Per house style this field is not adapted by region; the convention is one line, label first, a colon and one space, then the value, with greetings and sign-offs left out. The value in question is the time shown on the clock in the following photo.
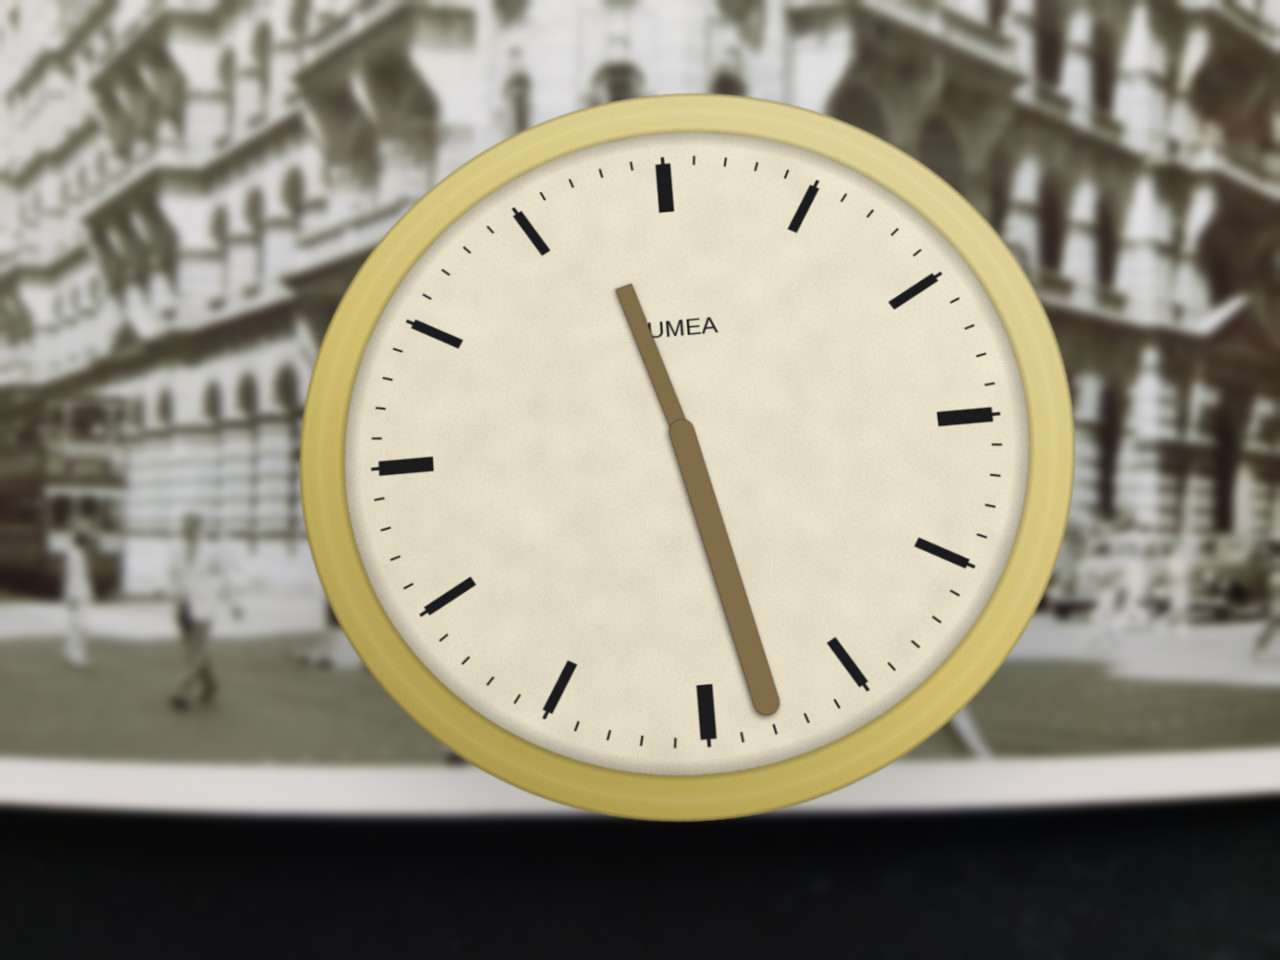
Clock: 11:28
